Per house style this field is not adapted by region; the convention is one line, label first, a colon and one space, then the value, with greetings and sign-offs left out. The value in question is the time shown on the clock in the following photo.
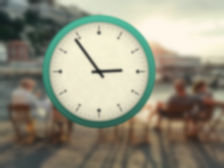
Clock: 2:54
